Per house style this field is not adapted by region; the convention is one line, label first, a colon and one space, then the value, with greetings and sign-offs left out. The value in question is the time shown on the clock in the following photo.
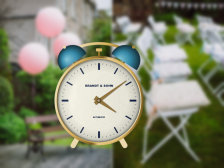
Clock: 4:09
